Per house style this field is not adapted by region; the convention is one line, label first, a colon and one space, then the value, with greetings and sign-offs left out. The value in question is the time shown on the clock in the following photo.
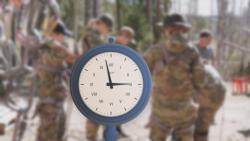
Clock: 2:58
